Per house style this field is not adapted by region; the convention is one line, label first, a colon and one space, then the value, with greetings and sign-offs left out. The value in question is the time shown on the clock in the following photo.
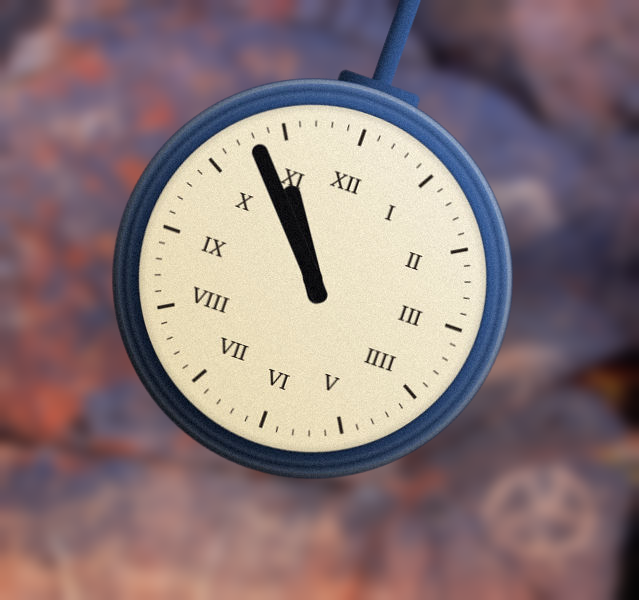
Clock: 10:53
